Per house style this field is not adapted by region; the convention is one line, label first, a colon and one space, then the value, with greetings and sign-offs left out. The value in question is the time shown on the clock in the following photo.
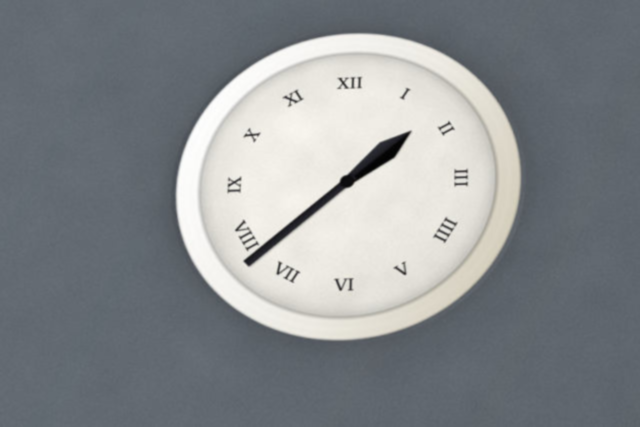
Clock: 1:38
